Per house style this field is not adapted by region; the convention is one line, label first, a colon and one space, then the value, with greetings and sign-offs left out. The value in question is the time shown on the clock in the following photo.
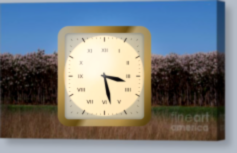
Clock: 3:28
